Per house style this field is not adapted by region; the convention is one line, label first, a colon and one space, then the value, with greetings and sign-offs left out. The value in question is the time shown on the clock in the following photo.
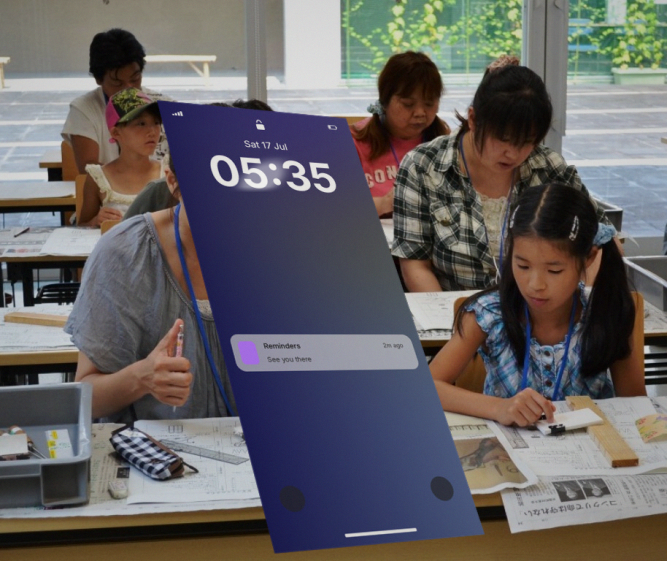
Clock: 5:35
